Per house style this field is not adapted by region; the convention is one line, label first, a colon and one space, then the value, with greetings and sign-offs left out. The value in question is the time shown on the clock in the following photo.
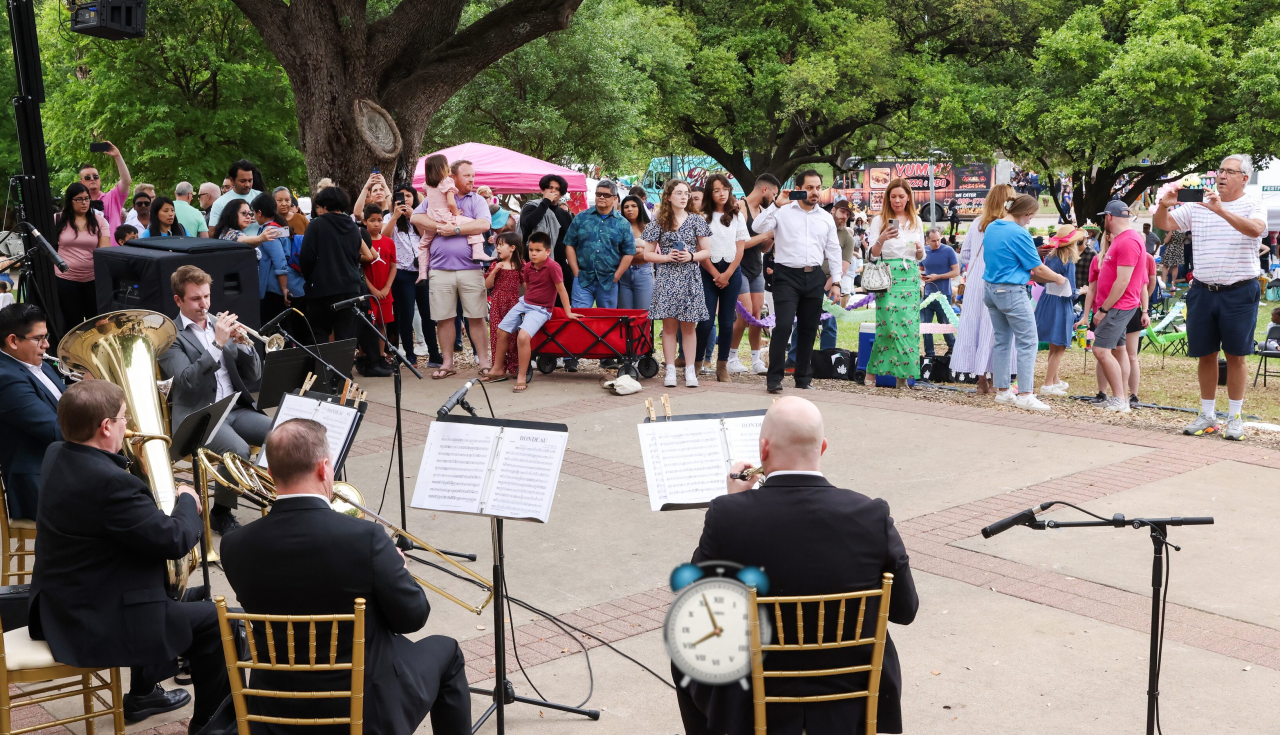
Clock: 7:56
